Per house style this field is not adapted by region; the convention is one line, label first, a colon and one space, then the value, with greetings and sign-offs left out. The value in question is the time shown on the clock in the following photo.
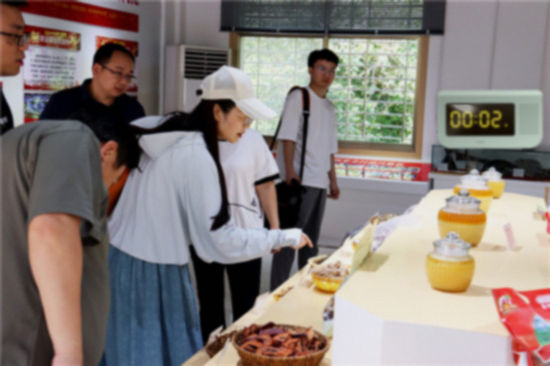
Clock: 0:02
